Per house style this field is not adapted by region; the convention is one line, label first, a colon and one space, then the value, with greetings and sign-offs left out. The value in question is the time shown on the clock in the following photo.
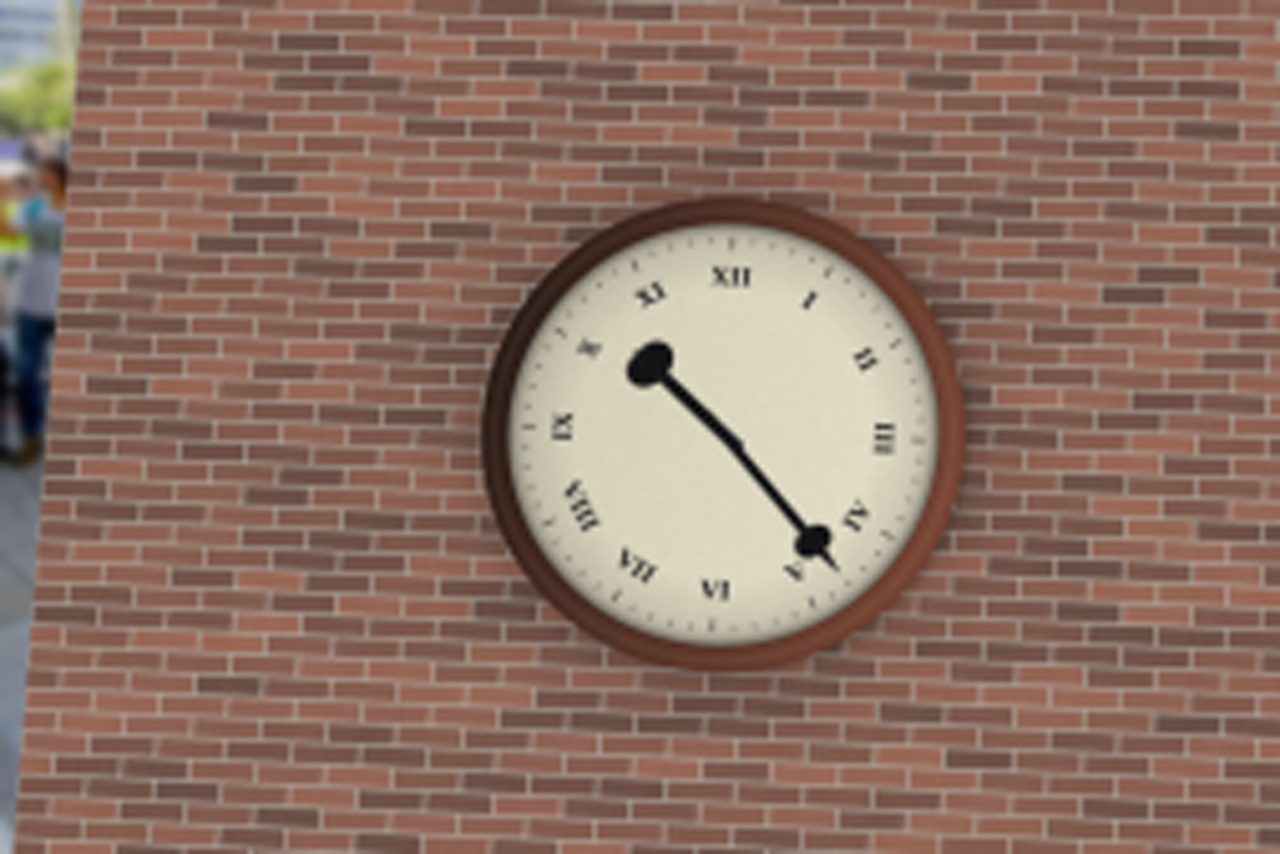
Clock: 10:23
